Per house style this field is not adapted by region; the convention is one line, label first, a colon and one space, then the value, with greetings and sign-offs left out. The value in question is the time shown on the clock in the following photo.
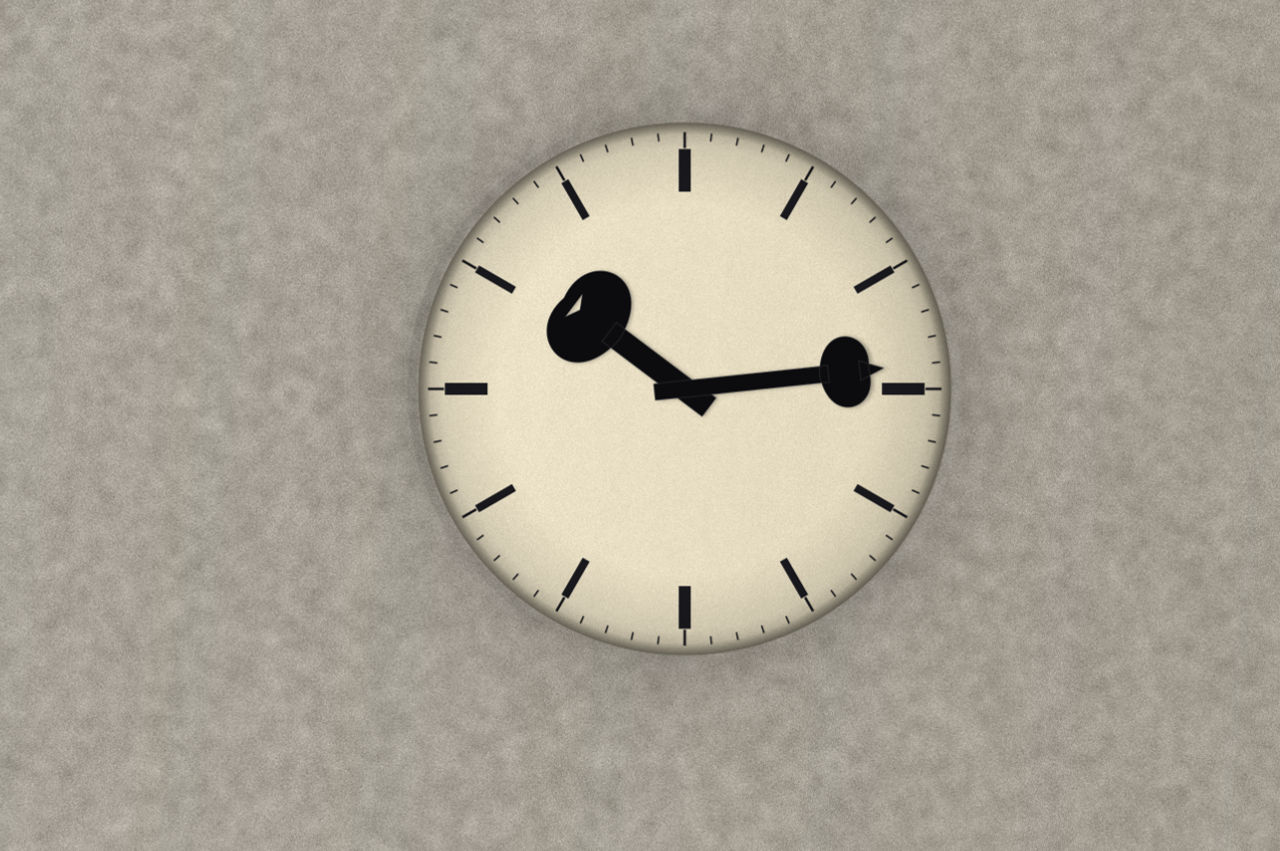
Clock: 10:14
